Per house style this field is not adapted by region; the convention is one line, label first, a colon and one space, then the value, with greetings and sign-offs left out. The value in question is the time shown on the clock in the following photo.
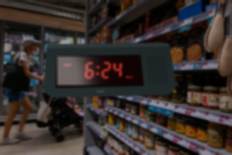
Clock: 6:24
